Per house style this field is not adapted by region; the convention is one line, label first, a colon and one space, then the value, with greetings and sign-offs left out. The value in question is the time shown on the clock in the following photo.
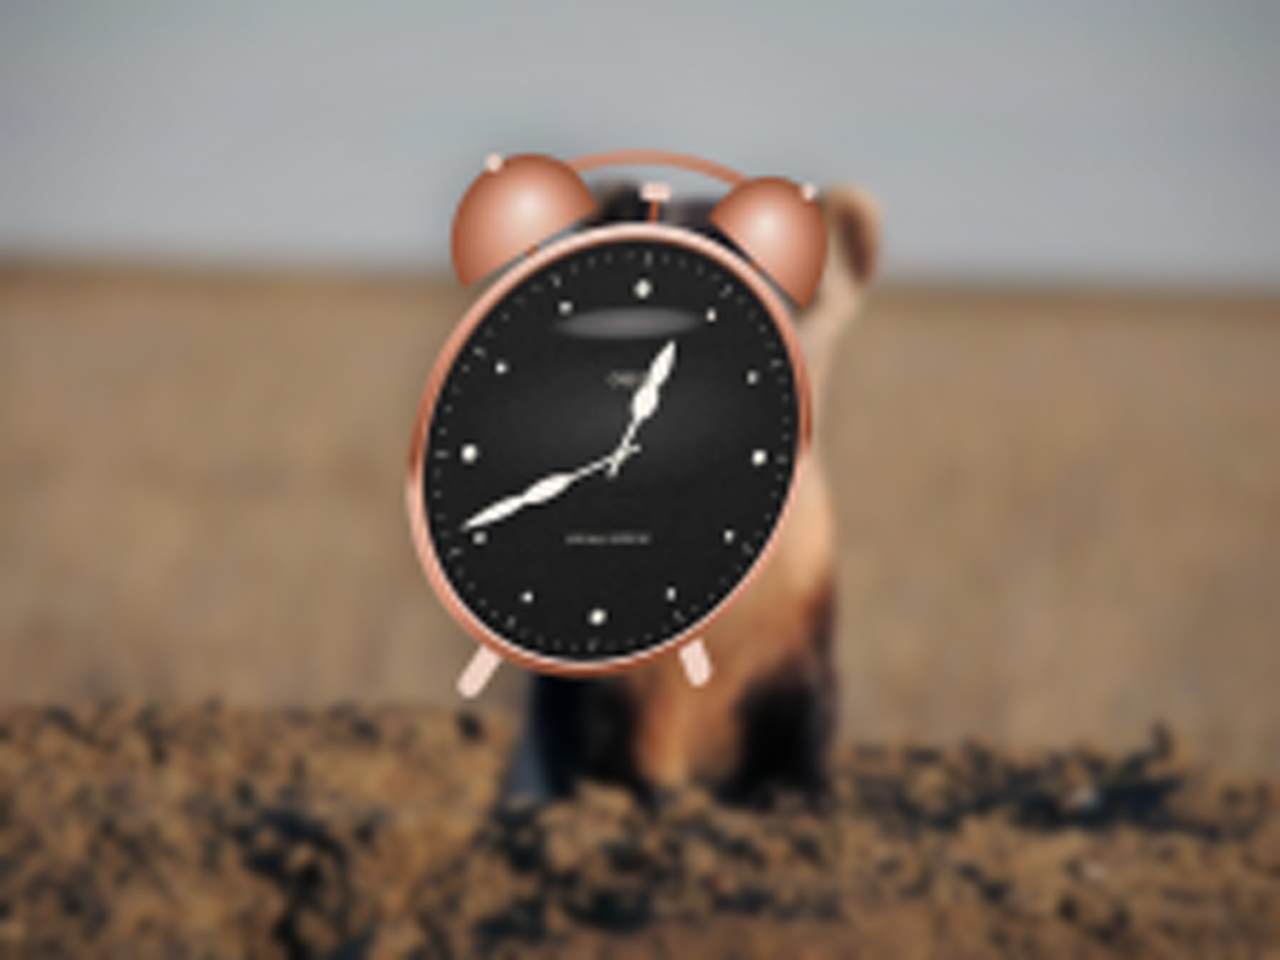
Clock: 12:41
